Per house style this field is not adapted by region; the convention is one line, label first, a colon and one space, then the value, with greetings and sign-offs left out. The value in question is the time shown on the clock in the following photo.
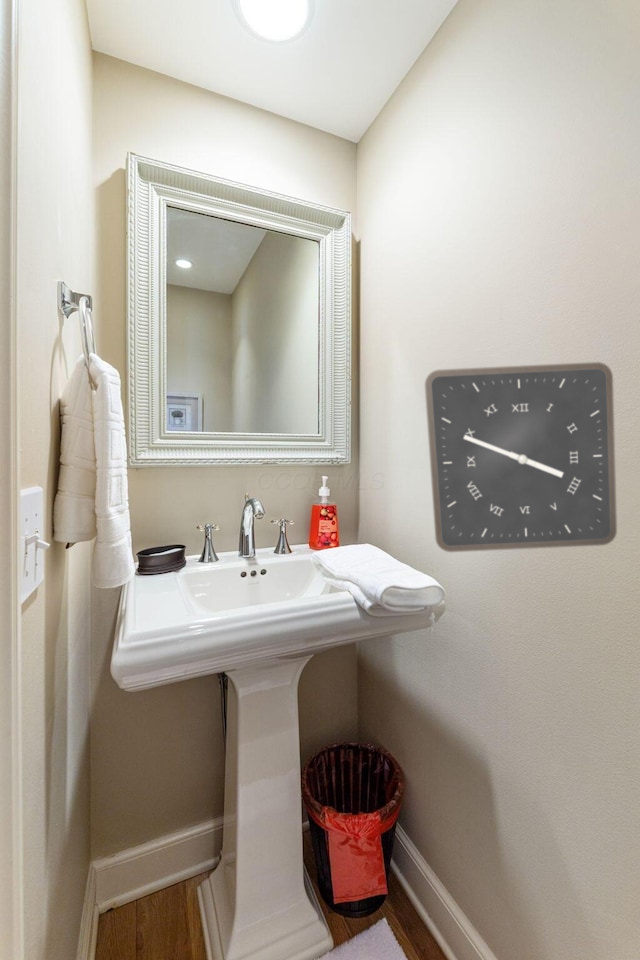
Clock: 3:49
